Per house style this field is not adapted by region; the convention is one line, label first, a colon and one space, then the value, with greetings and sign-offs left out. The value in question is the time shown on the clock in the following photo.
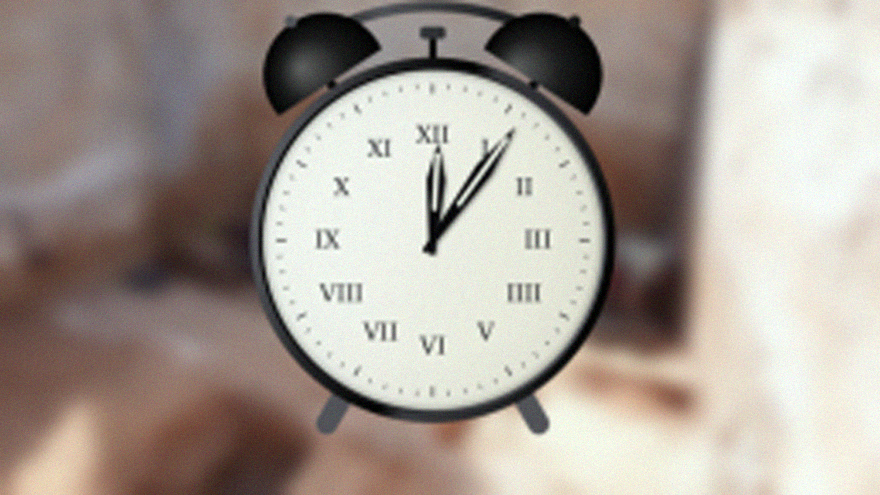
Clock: 12:06
